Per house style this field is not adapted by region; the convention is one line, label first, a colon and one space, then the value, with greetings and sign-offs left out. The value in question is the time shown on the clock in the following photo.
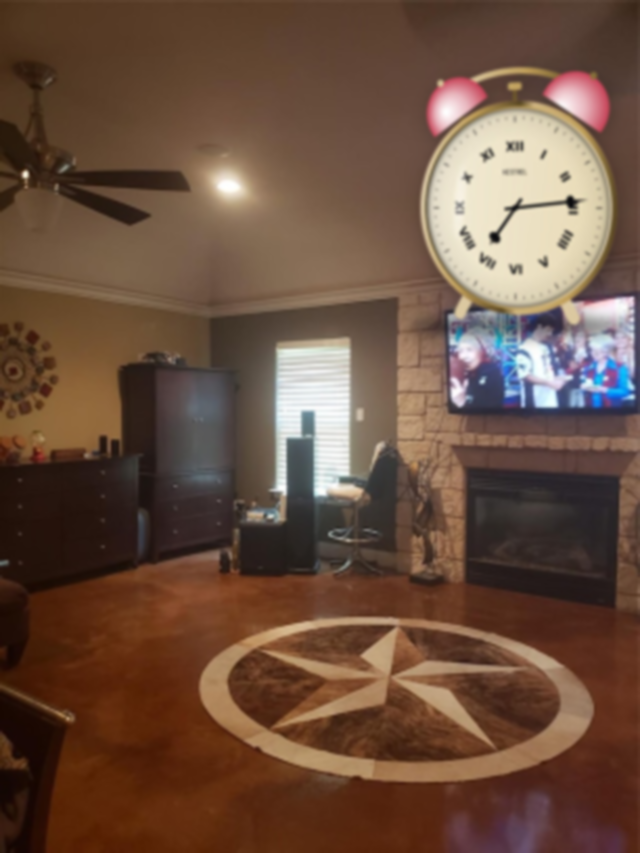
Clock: 7:14
